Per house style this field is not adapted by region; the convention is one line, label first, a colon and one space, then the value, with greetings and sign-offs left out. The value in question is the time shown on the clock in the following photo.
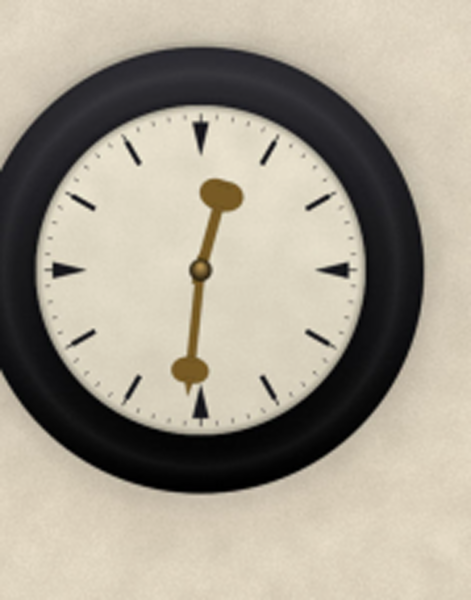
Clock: 12:31
